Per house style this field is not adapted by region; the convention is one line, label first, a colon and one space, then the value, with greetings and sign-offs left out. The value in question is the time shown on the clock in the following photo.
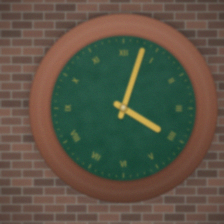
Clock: 4:03
